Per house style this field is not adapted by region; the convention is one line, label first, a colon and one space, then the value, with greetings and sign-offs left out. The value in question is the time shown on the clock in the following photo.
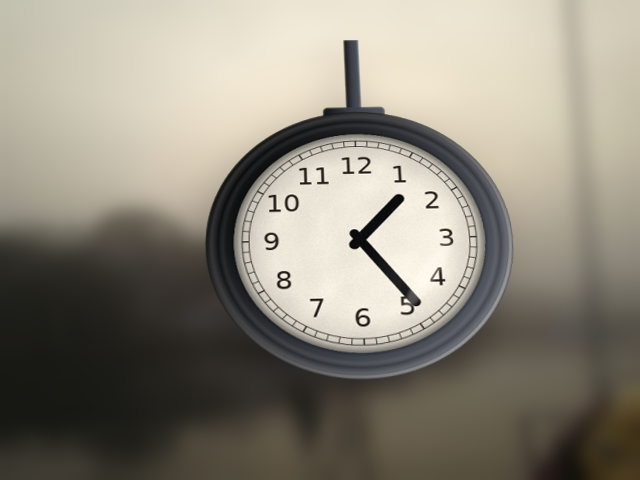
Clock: 1:24
